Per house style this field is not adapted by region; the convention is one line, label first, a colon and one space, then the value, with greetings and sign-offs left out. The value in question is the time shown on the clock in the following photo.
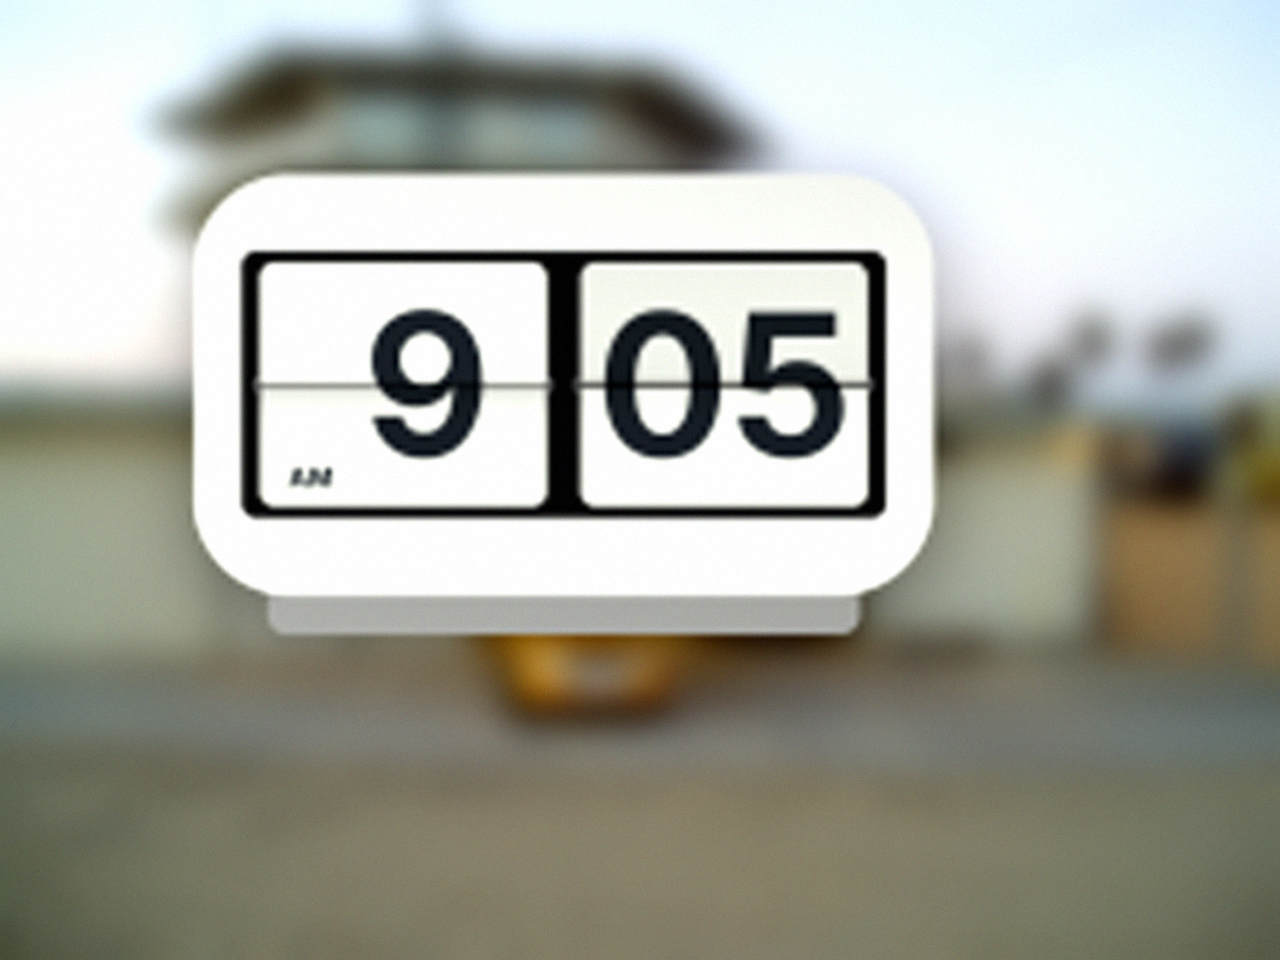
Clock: 9:05
